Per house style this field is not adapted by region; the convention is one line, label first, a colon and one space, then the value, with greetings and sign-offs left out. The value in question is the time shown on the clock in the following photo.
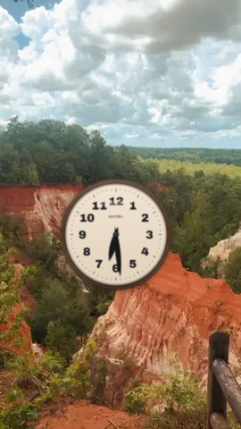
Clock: 6:29
